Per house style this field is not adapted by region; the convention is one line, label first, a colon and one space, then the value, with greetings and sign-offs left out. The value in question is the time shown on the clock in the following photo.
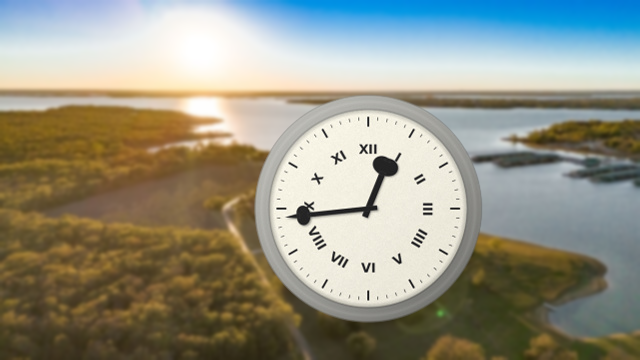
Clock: 12:44
